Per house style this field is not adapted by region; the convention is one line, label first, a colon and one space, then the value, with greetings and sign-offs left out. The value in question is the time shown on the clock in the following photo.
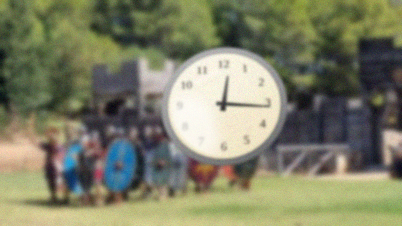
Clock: 12:16
